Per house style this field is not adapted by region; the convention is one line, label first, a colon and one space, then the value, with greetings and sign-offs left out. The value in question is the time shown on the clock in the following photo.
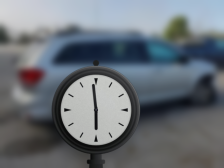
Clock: 5:59
